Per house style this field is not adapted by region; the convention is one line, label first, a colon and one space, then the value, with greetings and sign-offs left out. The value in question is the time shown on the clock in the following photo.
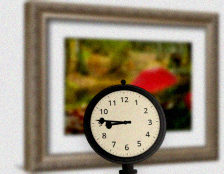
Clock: 8:46
